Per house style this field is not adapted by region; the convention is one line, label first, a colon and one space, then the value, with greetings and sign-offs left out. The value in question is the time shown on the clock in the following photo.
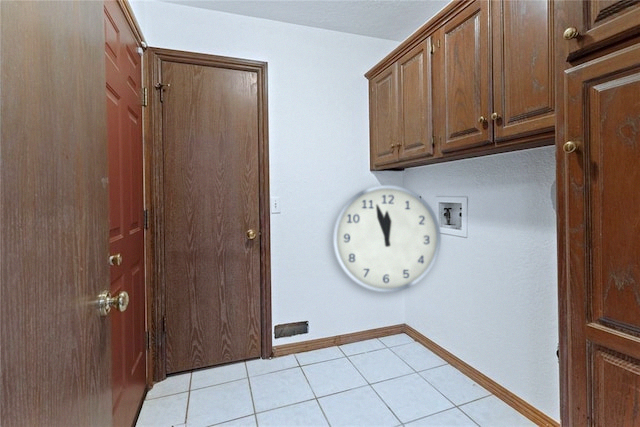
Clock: 11:57
